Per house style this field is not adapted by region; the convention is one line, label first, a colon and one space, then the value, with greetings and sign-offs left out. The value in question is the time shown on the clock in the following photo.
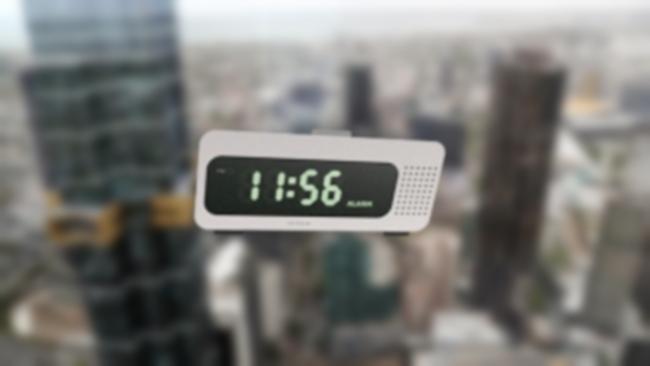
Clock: 11:56
